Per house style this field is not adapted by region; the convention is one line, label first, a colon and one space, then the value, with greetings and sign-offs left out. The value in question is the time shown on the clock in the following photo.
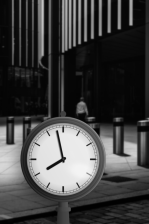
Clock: 7:58
